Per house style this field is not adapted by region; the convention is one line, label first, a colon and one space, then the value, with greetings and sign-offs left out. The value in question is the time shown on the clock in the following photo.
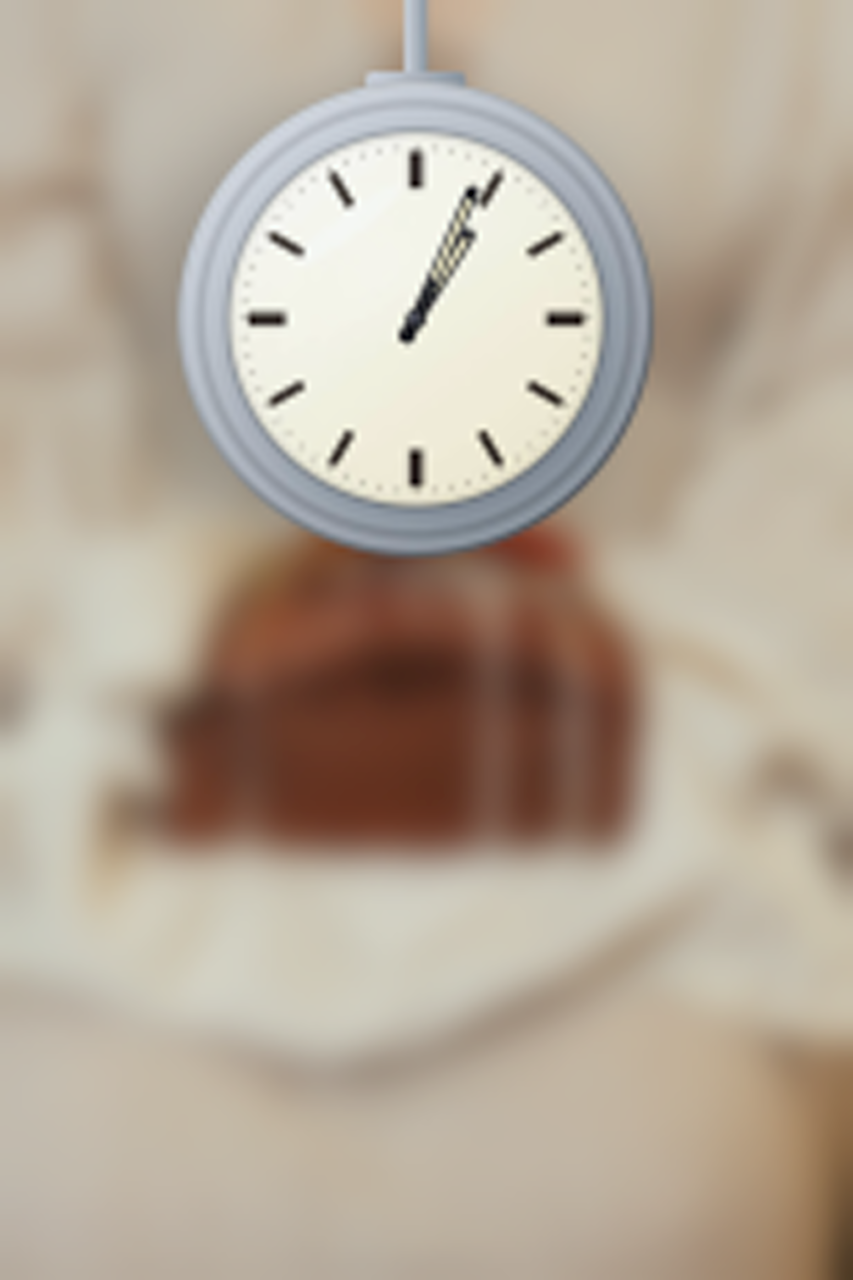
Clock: 1:04
